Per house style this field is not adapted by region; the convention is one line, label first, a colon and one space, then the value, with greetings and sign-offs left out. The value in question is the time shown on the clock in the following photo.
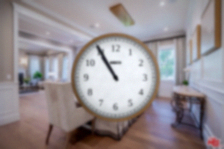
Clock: 10:55
